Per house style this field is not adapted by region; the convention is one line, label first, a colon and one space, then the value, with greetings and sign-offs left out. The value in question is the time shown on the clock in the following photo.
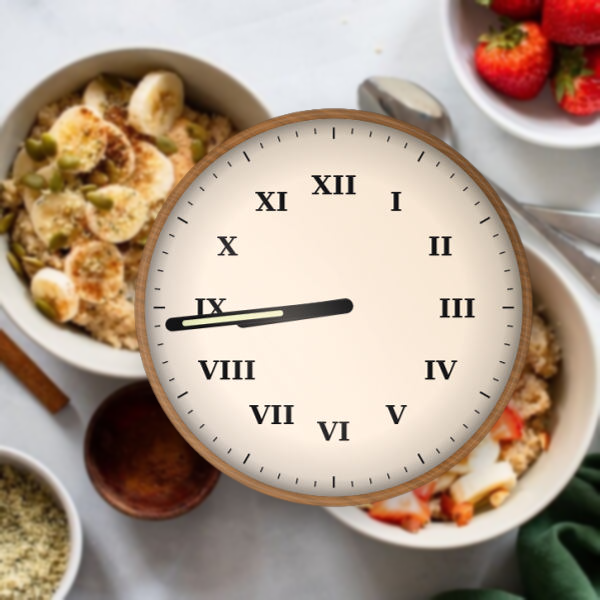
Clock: 8:44
